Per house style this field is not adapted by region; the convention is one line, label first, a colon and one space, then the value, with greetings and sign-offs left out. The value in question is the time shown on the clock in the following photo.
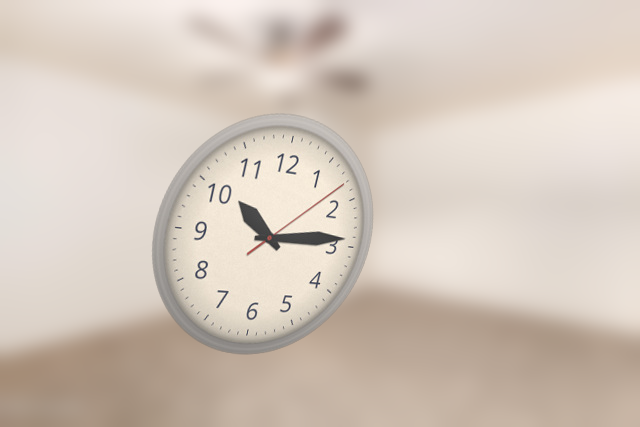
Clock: 10:14:08
